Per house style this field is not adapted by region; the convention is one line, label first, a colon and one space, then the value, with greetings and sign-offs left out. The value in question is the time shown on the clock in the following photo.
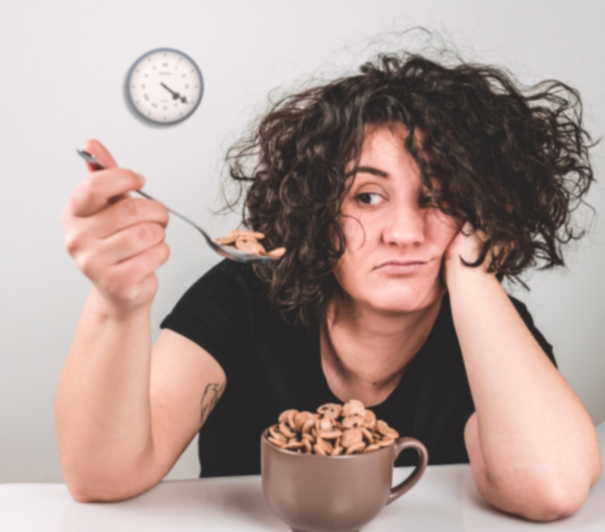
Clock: 4:21
